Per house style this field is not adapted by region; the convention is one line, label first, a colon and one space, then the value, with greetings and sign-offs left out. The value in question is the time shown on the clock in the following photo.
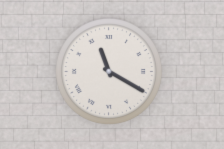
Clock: 11:20
